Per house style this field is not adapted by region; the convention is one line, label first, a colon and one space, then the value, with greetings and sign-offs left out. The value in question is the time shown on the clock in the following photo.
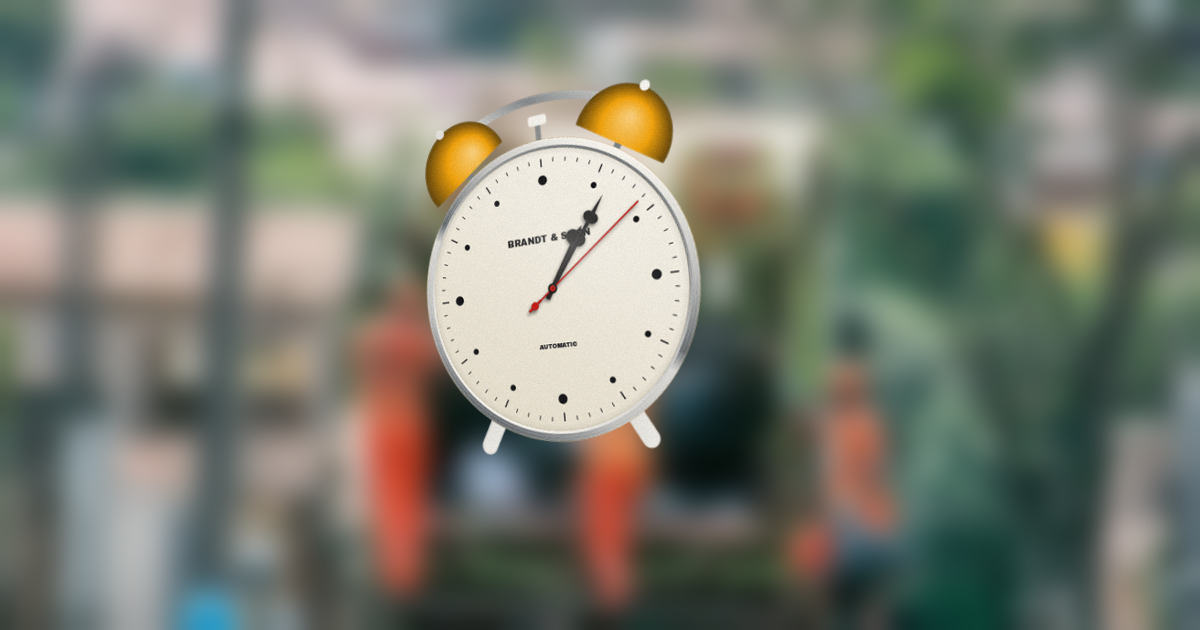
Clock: 1:06:09
